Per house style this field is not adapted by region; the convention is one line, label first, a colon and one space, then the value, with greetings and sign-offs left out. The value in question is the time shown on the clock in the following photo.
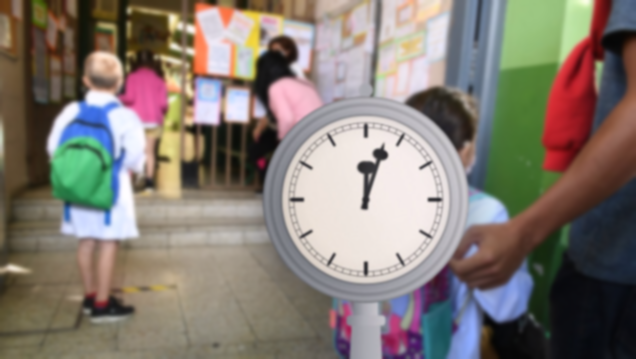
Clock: 12:03
